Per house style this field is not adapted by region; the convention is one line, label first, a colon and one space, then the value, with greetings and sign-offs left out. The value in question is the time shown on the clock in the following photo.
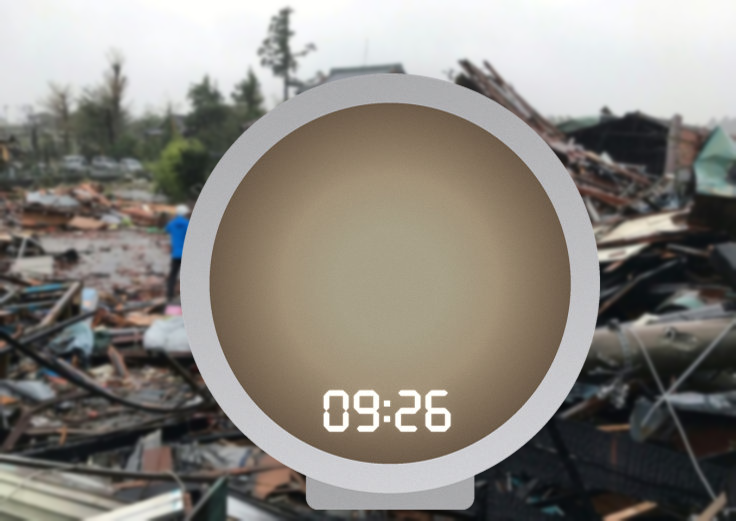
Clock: 9:26
